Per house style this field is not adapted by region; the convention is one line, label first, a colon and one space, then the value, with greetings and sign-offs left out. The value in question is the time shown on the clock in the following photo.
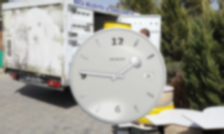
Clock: 1:46
